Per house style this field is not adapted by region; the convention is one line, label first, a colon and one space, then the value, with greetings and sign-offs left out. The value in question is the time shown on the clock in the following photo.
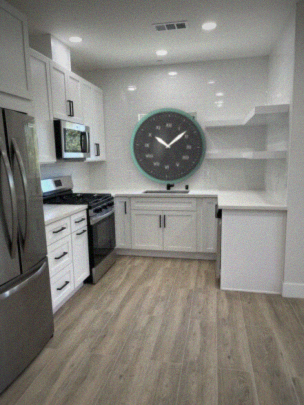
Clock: 10:08
